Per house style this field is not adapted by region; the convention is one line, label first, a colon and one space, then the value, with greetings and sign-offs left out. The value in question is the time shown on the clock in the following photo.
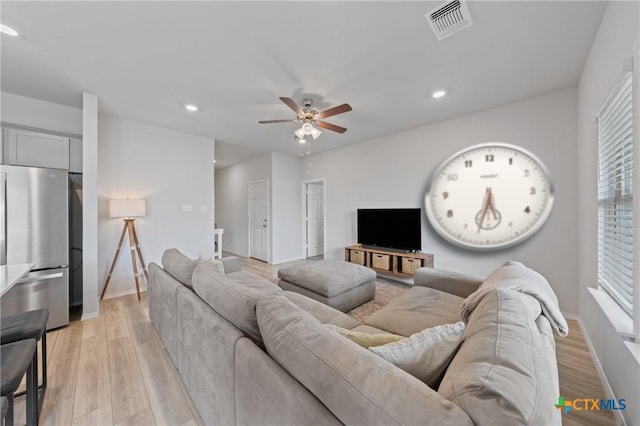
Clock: 5:32
